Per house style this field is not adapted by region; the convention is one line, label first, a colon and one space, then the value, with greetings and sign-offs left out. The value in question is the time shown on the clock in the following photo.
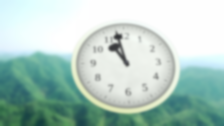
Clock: 10:58
